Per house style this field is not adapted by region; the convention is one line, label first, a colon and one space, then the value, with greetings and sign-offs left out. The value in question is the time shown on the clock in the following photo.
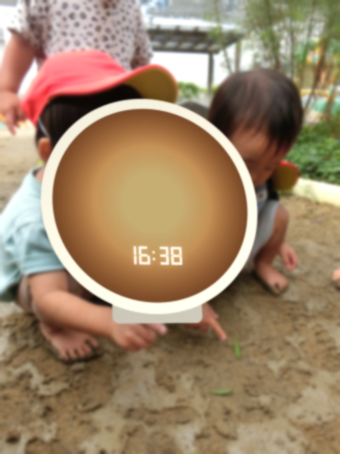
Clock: 16:38
